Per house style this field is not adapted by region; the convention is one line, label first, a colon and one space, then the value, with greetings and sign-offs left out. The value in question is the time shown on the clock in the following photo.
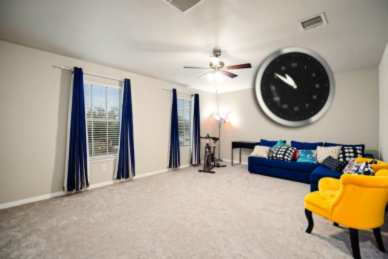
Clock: 10:51
